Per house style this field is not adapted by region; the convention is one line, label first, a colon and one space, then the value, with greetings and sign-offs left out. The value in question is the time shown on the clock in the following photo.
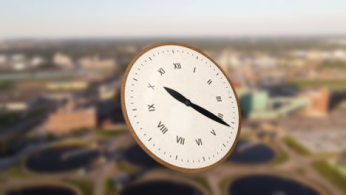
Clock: 10:21
